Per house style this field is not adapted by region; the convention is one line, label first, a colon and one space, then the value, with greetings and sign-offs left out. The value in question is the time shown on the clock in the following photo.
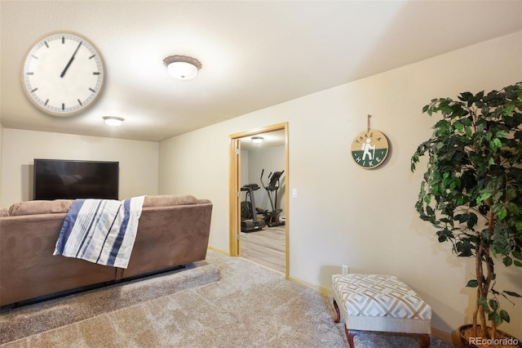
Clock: 1:05
